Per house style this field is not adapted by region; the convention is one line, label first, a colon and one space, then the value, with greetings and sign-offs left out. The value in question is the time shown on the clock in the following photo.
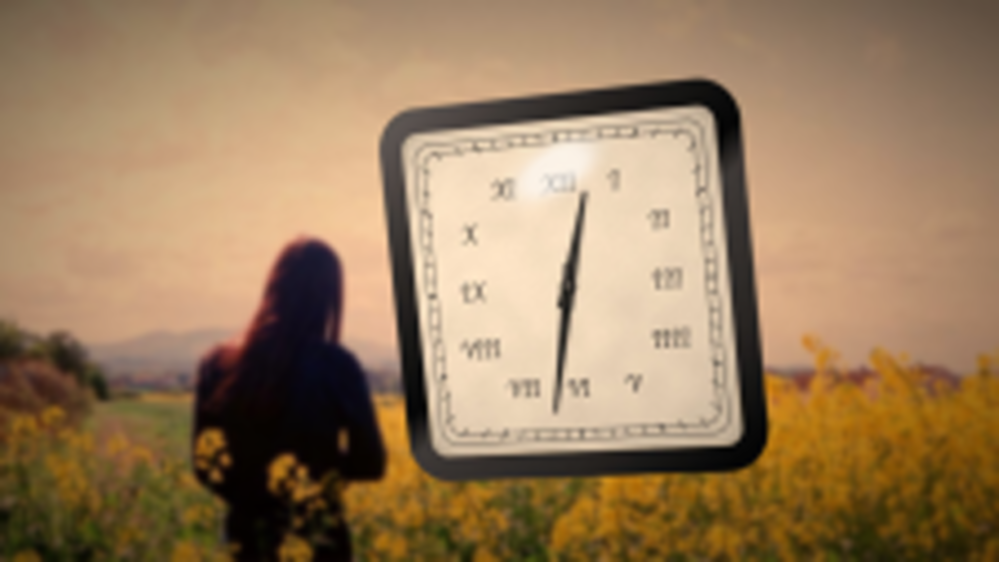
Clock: 12:32
